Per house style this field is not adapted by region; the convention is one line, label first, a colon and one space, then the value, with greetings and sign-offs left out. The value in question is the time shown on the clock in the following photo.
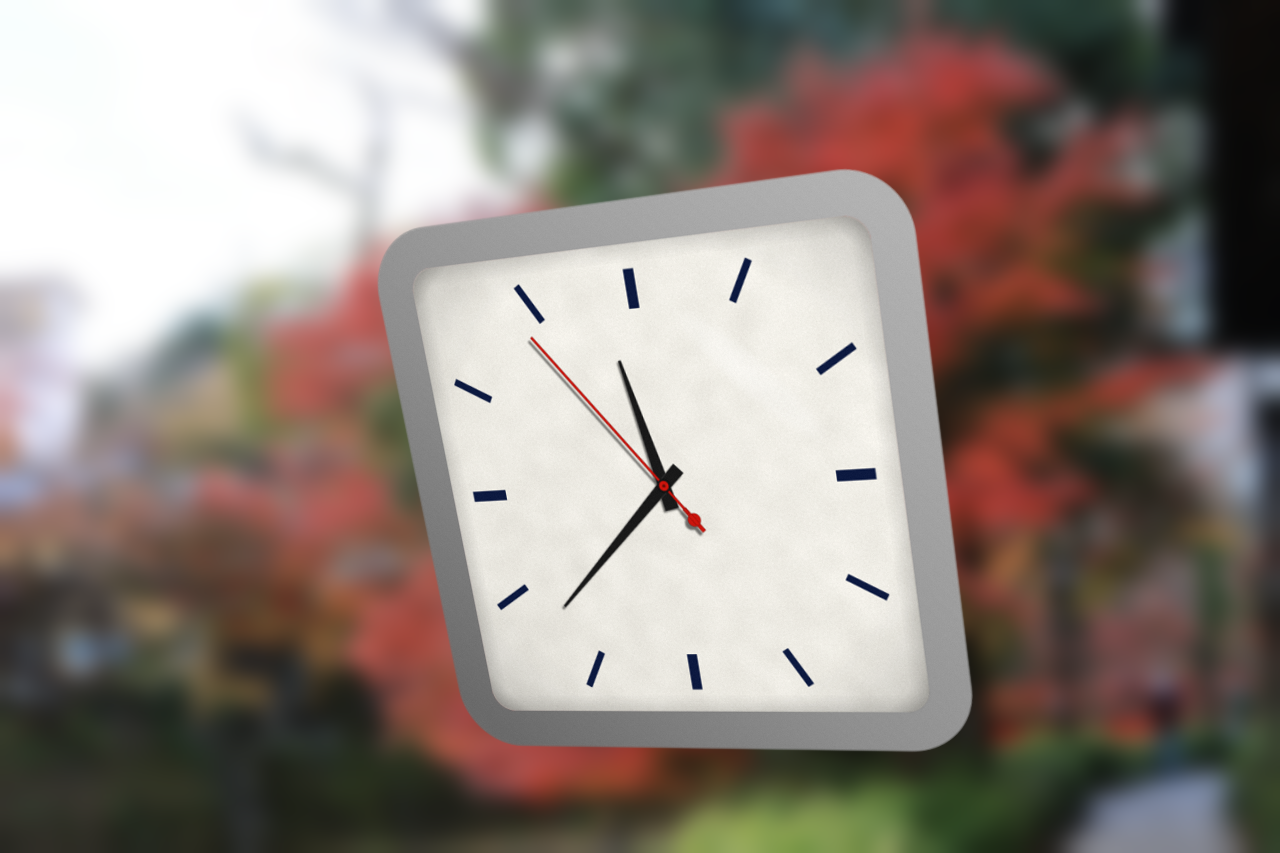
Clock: 11:37:54
